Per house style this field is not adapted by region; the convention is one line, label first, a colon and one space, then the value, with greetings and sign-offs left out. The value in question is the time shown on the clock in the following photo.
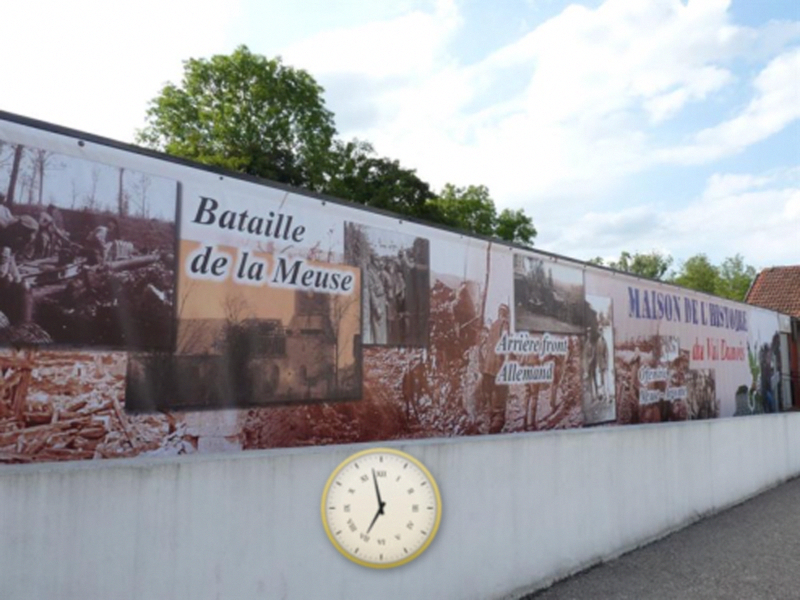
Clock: 6:58
